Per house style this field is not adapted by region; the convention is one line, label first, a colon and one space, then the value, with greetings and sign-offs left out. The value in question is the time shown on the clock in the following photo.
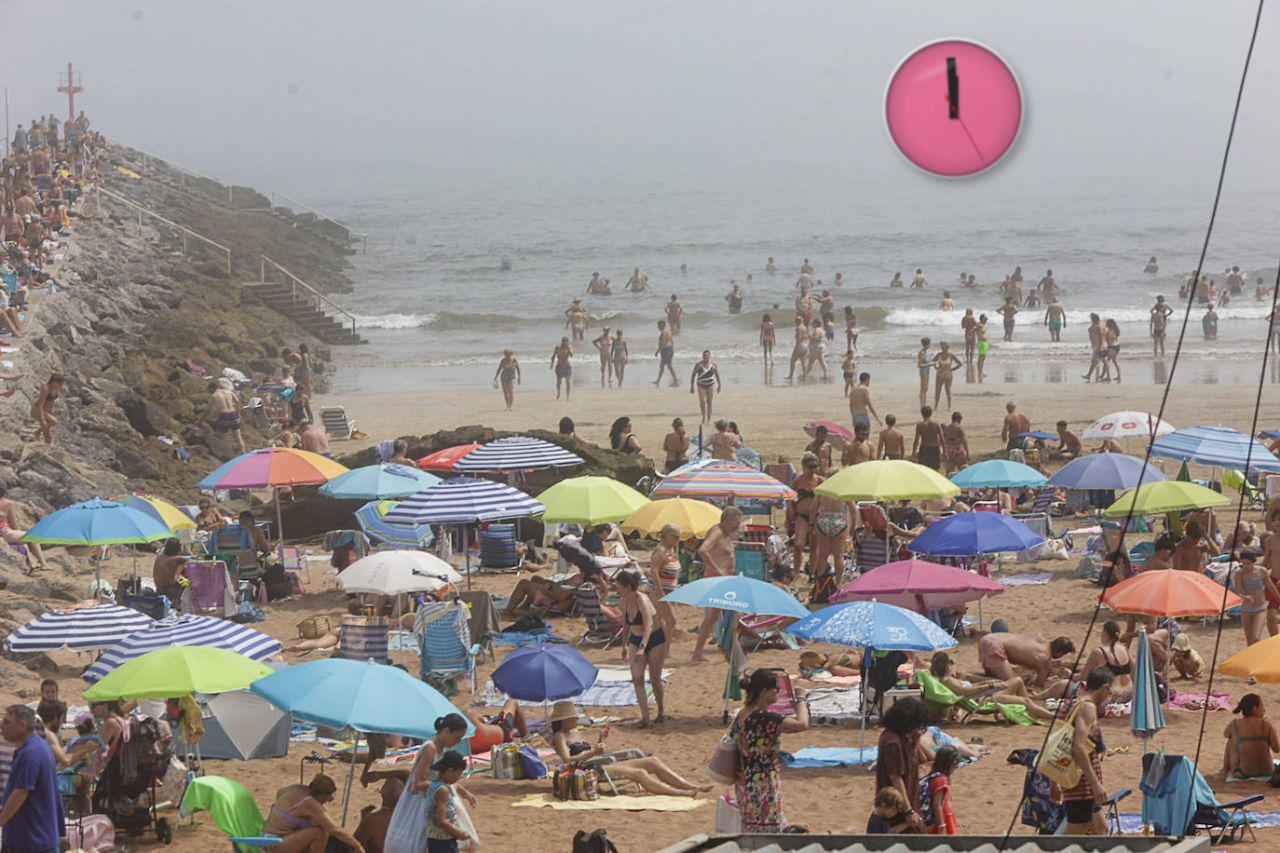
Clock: 11:59:25
